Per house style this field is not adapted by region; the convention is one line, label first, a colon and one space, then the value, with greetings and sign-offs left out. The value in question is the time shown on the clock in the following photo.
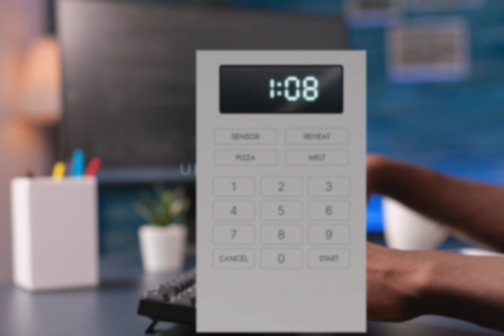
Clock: 1:08
